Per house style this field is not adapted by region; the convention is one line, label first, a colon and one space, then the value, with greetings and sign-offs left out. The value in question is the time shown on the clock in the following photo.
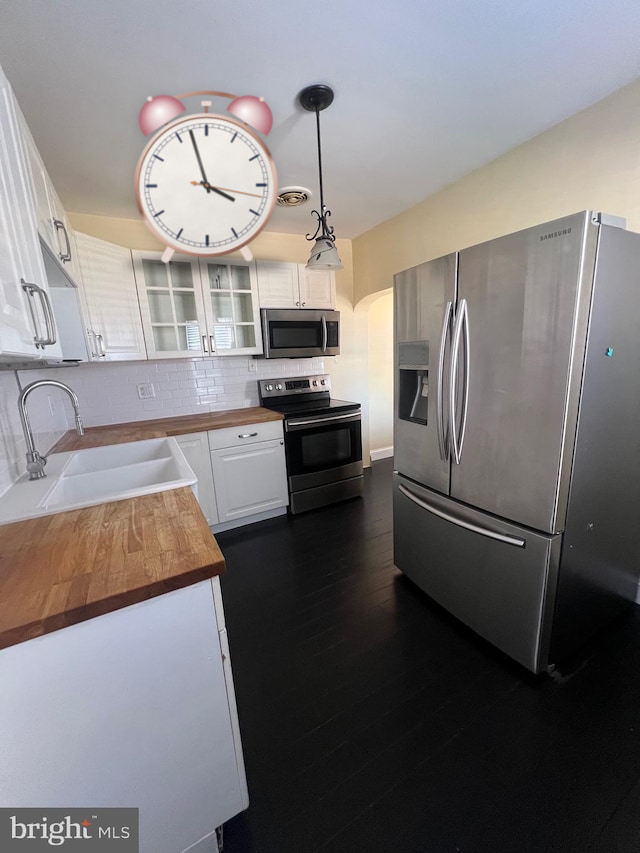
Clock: 3:57:17
